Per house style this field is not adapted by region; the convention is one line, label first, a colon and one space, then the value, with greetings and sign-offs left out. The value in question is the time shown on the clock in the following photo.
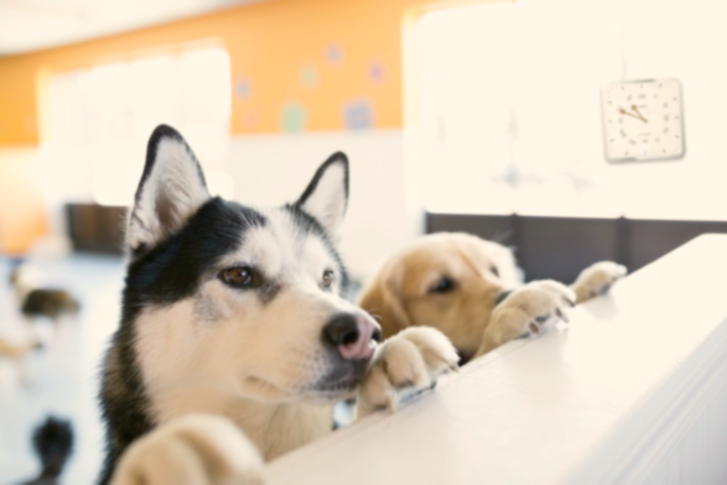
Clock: 10:49
